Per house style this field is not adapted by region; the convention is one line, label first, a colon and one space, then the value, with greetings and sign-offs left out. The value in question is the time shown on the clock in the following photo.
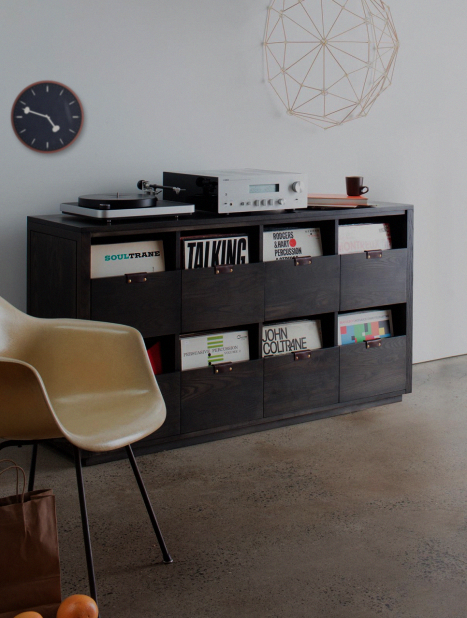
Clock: 4:48
